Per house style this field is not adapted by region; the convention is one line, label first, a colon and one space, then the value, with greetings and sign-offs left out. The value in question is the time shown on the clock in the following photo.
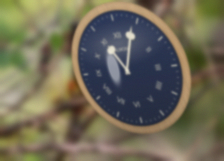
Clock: 11:04
